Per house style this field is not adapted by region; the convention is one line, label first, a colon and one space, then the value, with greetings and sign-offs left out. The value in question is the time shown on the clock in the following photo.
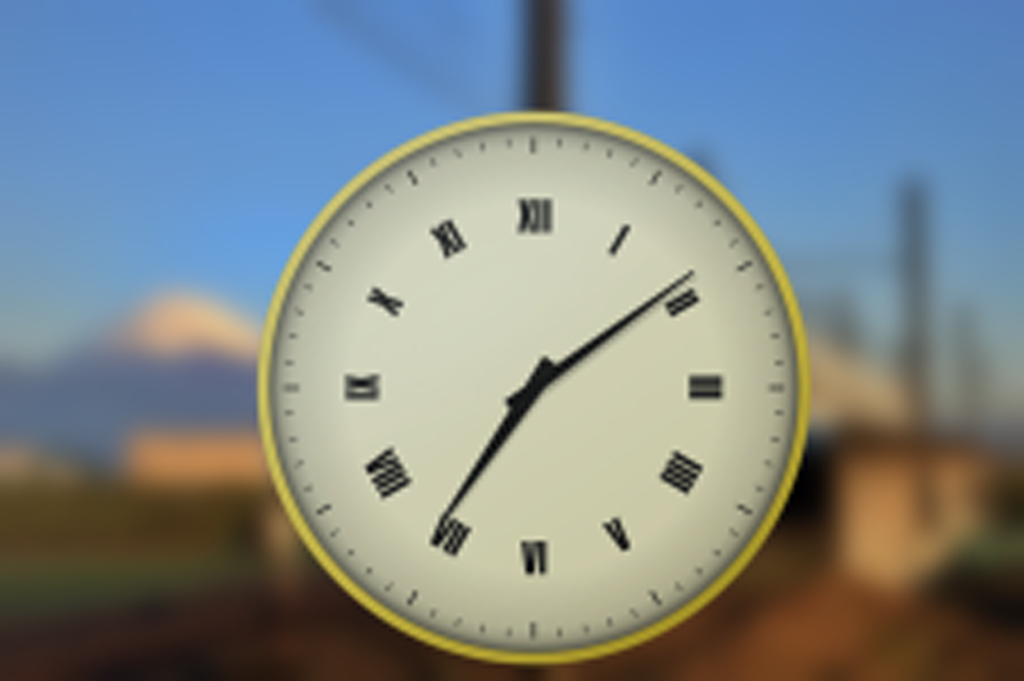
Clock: 7:09
